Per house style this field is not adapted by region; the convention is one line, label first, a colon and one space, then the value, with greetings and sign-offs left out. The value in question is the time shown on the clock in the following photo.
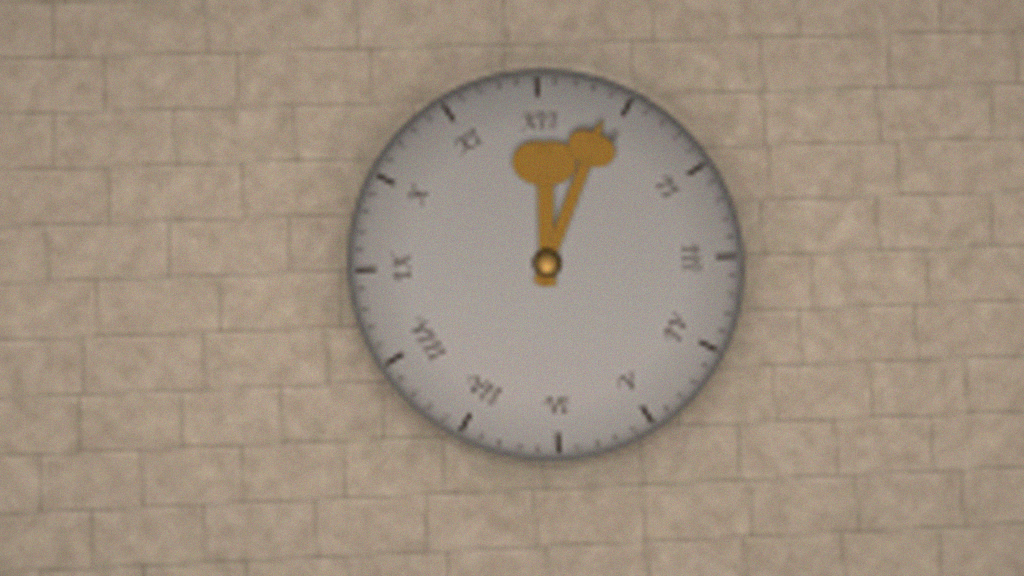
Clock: 12:04
